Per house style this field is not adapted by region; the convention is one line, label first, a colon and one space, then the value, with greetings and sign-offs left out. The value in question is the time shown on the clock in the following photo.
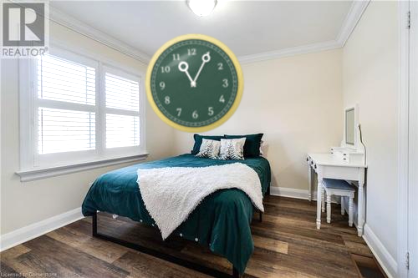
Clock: 11:05
